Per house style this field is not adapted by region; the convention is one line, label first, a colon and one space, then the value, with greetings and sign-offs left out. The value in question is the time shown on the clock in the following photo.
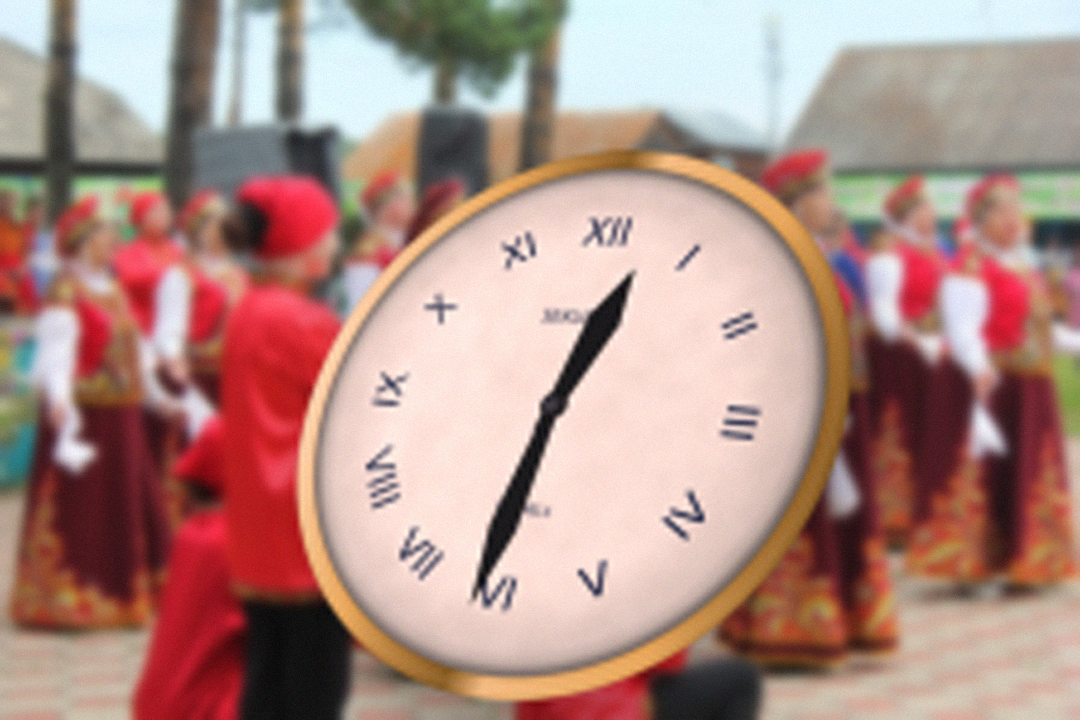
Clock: 12:31
